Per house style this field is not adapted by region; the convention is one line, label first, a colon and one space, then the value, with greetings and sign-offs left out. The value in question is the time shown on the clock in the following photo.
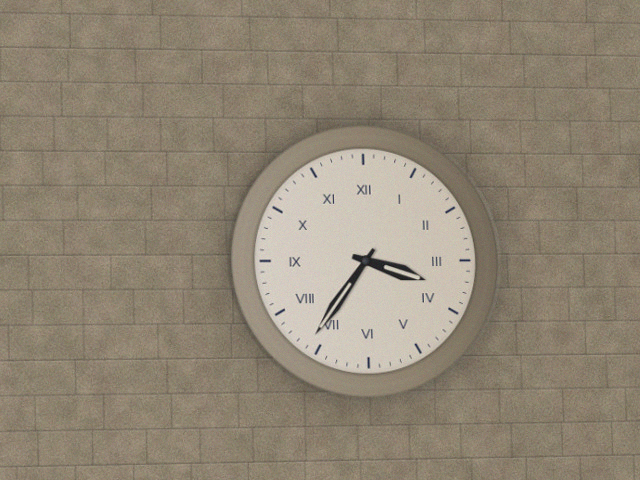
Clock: 3:36
